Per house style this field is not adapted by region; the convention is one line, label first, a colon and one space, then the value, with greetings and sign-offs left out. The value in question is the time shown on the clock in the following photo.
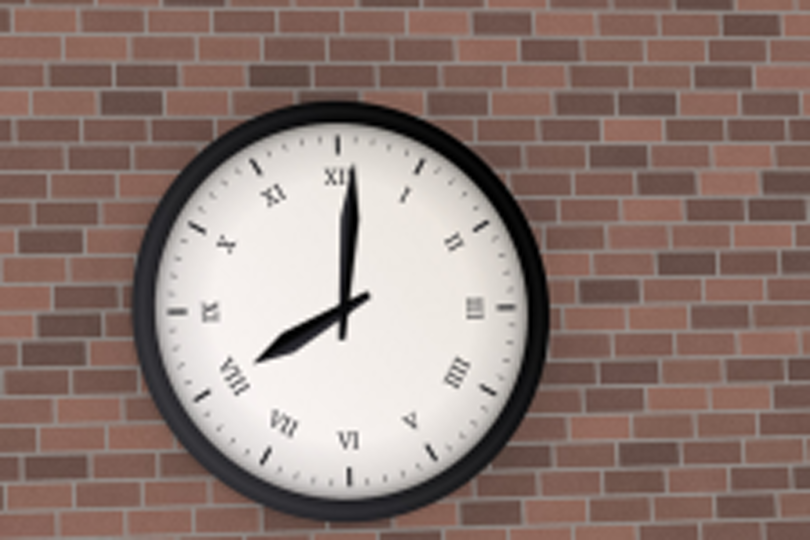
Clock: 8:01
